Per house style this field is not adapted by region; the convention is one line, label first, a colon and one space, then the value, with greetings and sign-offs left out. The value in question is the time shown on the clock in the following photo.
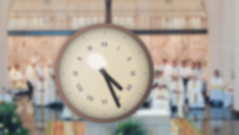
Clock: 4:26
